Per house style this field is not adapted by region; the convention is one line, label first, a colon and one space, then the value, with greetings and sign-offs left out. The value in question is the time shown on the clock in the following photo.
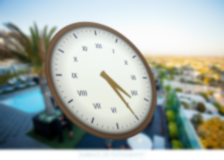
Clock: 4:25
